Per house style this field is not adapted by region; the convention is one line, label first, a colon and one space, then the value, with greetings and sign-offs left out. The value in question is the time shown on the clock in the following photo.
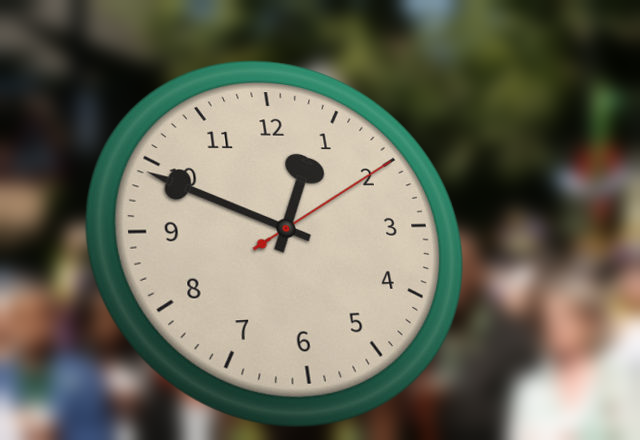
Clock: 12:49:10
